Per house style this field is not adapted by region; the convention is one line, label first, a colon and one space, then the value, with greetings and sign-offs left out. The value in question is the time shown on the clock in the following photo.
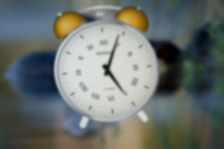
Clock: 5:04
